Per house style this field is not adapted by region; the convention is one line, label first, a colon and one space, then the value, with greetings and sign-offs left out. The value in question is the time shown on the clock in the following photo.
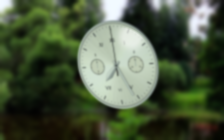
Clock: 7:26
